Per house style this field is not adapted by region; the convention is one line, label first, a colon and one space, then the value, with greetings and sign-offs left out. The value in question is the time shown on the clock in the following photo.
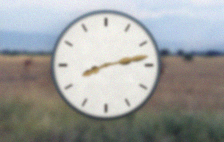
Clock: 8:13
